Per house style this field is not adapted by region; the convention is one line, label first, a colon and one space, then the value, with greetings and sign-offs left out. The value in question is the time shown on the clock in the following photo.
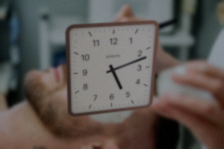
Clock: 5:12
